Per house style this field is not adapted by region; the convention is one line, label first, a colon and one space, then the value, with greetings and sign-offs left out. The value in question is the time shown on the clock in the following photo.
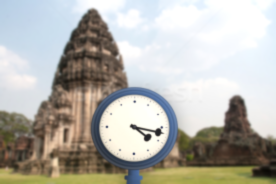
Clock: 4:17
